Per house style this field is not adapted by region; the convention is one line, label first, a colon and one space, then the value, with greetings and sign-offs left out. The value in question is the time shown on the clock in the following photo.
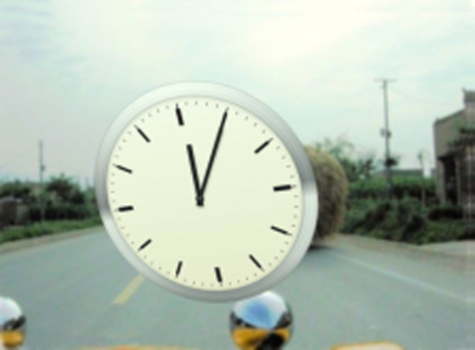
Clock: 12:05
